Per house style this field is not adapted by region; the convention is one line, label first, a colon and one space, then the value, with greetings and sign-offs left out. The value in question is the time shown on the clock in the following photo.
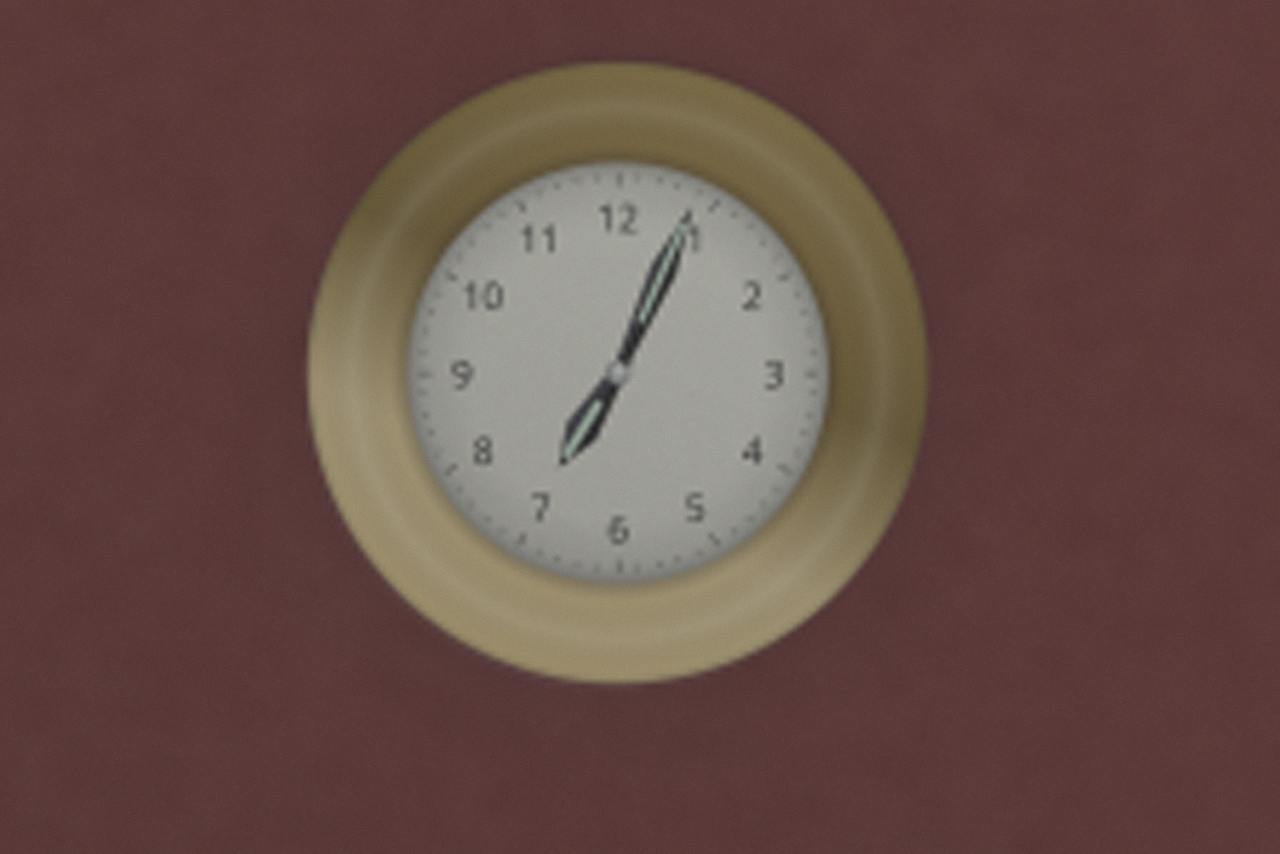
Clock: 7:04
